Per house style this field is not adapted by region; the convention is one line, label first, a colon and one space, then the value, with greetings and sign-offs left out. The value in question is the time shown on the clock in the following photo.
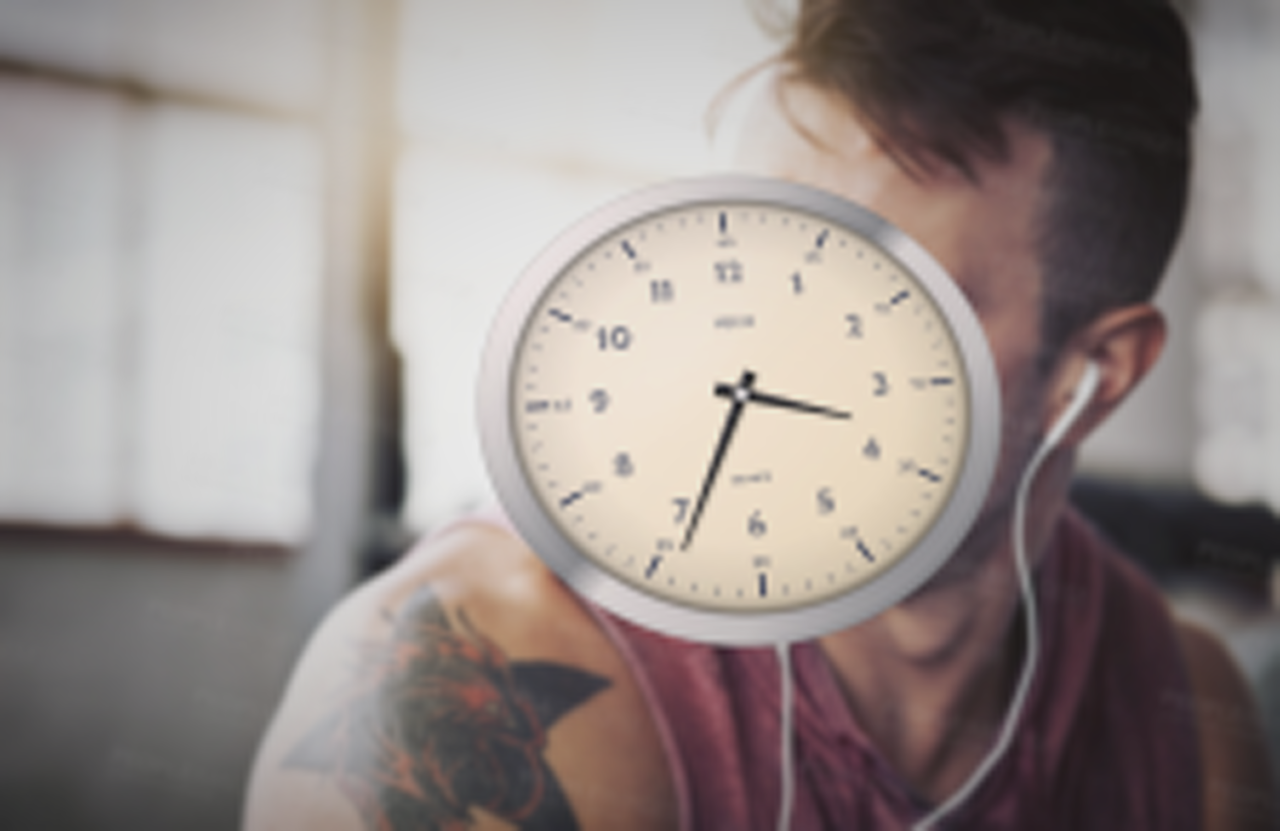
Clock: 3:34
